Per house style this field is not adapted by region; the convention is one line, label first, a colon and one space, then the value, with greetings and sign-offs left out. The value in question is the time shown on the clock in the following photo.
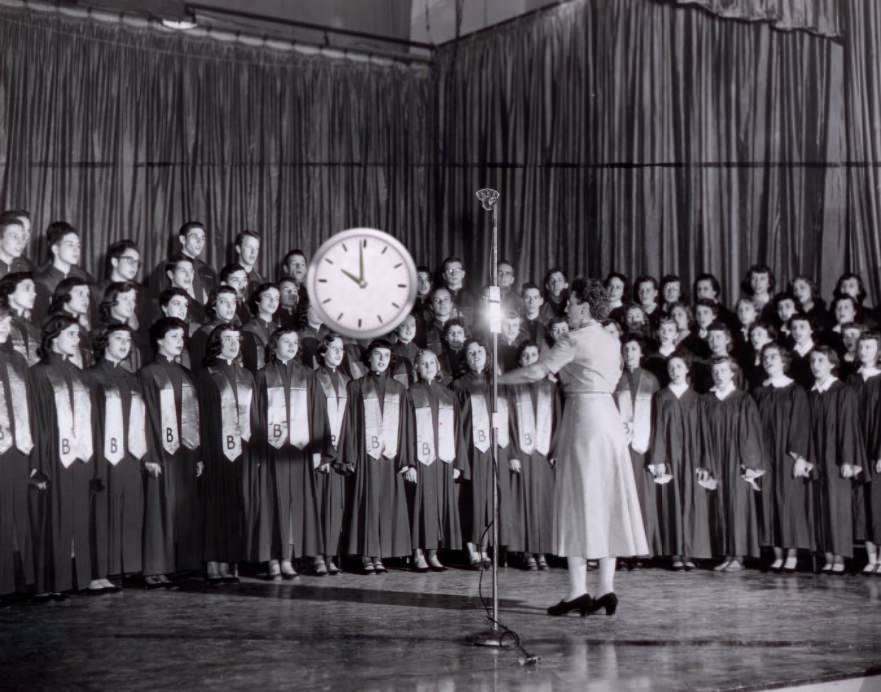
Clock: 9:59
